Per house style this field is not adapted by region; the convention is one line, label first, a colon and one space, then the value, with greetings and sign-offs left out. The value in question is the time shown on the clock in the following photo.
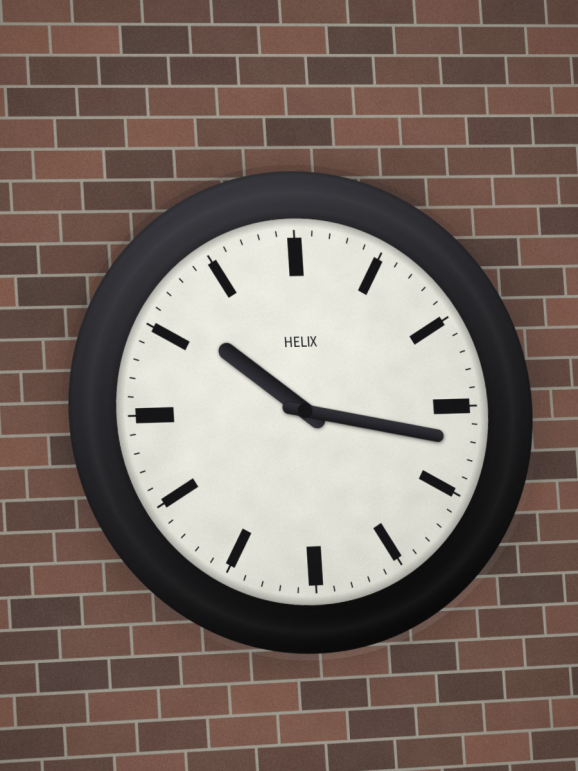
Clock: 10:17
